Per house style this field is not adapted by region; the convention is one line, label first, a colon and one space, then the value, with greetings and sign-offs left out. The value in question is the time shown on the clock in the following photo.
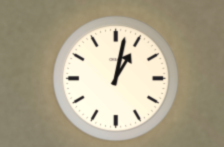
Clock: 1:02
